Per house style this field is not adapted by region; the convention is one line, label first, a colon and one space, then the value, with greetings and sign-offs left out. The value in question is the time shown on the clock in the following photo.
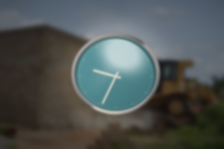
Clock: 9:34
